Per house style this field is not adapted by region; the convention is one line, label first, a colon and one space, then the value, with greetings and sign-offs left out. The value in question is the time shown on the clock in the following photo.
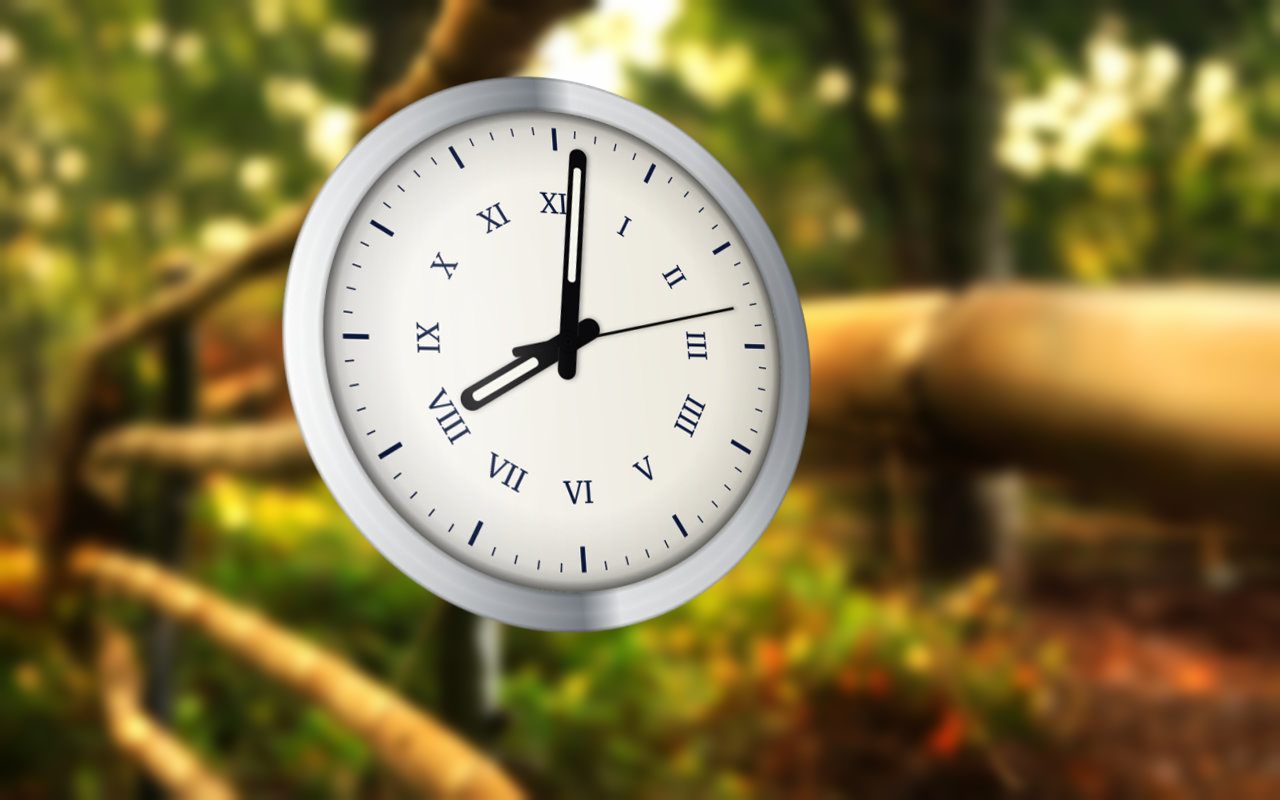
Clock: 8:01:13
